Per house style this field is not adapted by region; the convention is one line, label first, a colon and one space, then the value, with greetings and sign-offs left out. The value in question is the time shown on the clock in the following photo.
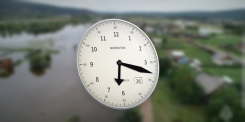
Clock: 6:18
